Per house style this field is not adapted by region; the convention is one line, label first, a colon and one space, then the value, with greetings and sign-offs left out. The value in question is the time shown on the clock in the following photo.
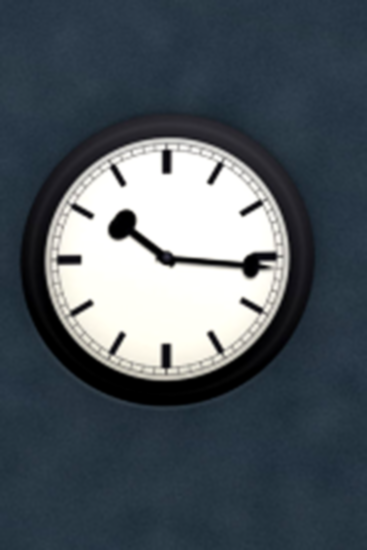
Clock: 10:16
